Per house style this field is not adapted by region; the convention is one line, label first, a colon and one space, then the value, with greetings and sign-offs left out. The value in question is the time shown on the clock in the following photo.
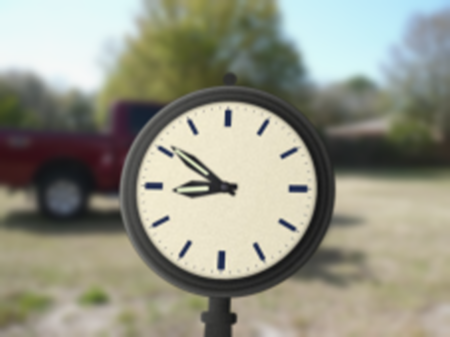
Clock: 8:51
